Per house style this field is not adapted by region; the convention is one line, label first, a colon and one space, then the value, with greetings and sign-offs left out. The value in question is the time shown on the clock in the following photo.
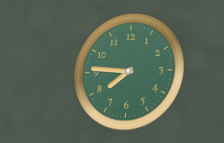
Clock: 7:46
